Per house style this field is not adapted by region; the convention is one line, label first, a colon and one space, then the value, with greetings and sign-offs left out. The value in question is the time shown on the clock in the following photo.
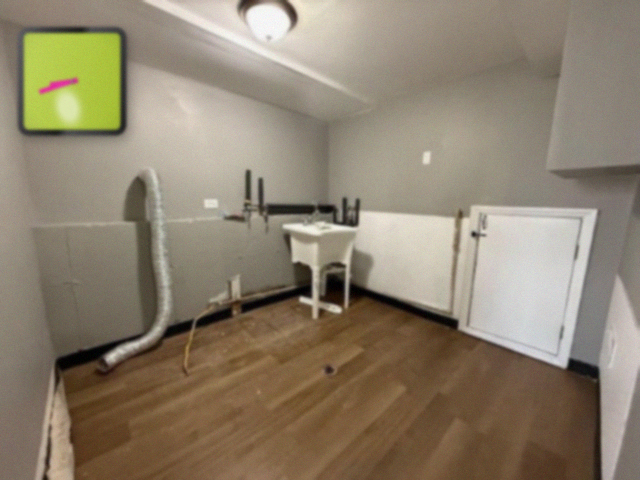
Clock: 8:42
